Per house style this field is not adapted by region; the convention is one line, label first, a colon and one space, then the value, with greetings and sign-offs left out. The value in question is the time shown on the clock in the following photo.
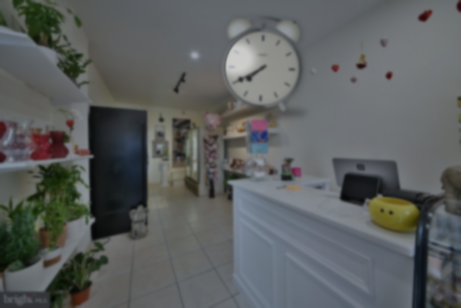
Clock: 7:40
